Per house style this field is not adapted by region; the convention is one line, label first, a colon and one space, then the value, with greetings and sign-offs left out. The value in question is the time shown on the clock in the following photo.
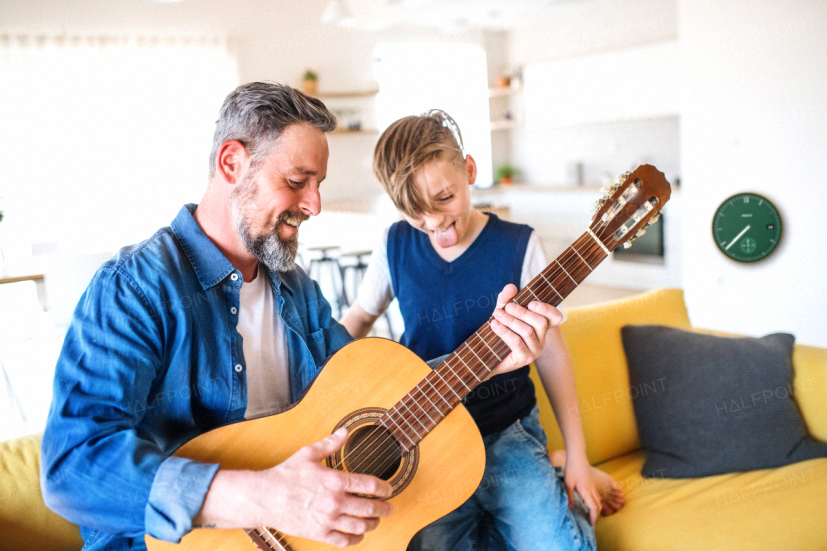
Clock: 7:38
